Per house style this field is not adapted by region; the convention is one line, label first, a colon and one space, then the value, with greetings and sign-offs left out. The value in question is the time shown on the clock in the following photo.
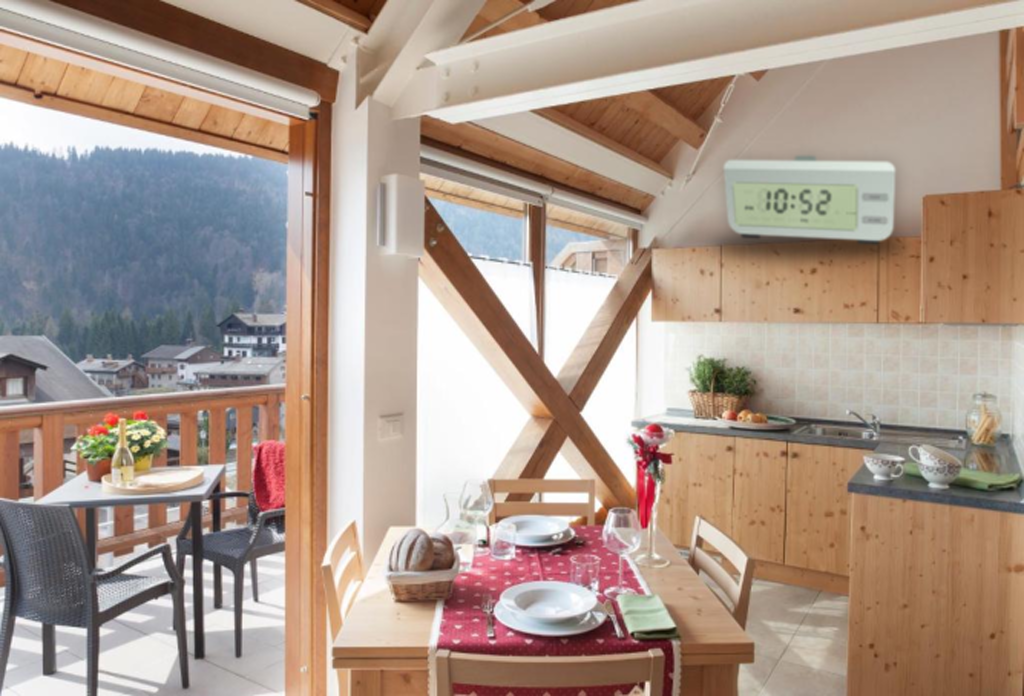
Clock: 10:52
